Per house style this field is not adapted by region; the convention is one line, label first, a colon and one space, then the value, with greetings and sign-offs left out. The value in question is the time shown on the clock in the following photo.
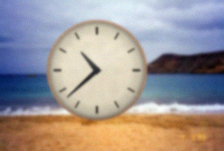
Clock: 10:38
